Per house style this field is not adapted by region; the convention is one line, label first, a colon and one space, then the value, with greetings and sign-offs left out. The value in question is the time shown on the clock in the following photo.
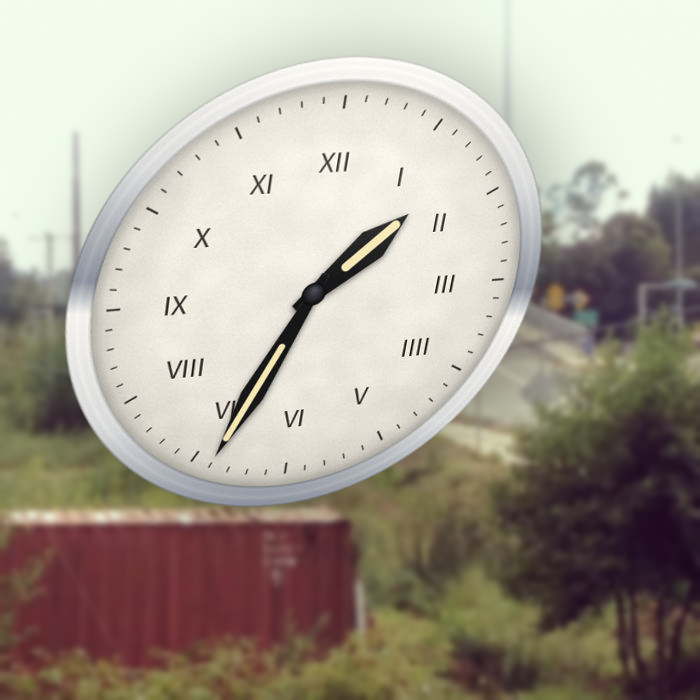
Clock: 1:34
